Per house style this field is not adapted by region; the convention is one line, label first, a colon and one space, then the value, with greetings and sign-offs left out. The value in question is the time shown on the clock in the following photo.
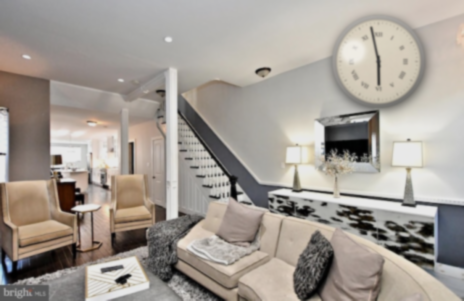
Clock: 5:58
